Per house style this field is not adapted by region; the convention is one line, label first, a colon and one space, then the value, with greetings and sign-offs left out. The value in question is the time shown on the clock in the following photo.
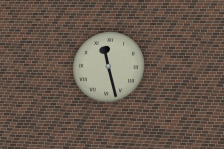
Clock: 11:27
